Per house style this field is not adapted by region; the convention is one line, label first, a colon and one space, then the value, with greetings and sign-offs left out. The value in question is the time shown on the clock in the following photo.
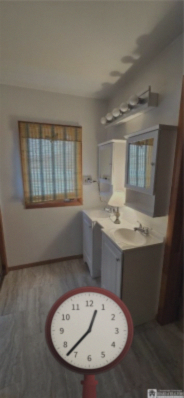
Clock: 12:37
